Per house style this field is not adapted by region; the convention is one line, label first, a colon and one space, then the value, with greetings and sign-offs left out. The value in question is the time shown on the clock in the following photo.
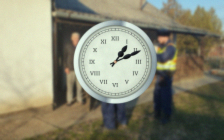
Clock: 1:11
